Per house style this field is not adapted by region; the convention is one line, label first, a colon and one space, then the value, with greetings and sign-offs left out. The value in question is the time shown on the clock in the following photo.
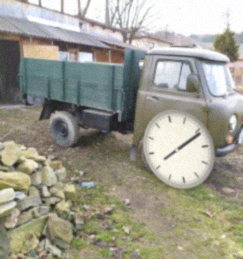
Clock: 8:11
